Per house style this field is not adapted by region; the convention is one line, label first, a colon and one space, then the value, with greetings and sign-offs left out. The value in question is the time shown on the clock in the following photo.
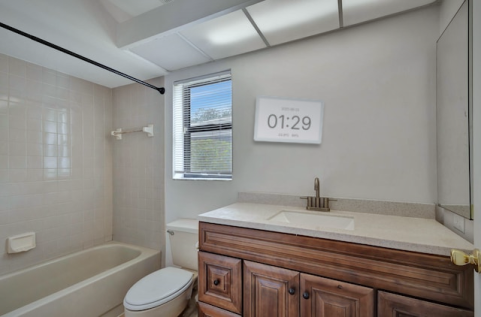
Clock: 1:29
